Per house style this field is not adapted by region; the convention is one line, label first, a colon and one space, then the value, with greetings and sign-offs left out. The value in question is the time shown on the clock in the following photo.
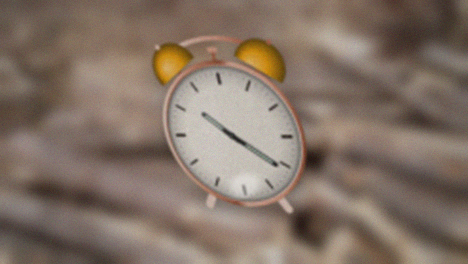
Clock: 10:21
